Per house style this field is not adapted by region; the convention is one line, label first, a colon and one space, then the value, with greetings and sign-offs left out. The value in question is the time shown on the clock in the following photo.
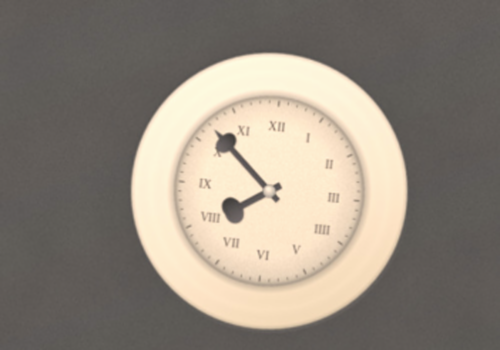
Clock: 7:52
